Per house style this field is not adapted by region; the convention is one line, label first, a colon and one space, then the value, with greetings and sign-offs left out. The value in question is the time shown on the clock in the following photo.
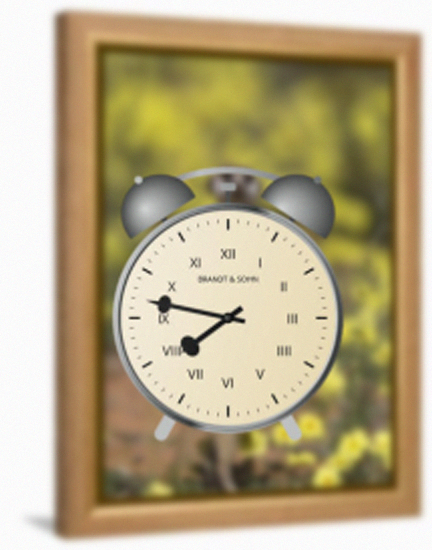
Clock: 7:47
